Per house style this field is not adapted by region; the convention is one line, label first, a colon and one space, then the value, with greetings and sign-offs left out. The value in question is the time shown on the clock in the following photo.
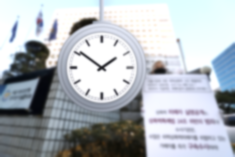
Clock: 1:51
